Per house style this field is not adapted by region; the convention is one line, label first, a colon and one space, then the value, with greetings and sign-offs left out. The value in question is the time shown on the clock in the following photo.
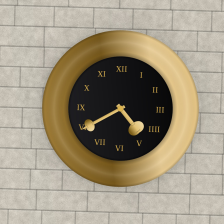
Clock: 4:40
